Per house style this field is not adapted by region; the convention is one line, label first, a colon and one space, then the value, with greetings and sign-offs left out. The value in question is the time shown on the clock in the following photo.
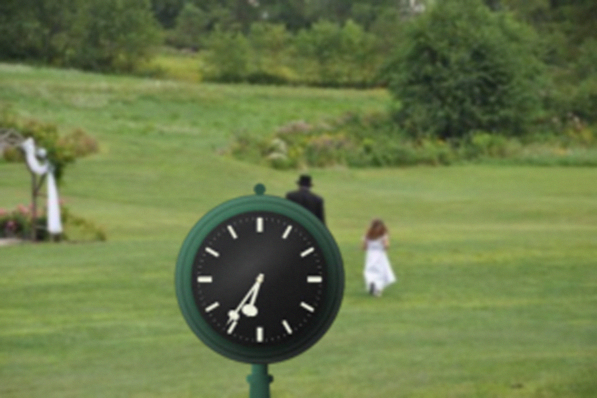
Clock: 6:36
